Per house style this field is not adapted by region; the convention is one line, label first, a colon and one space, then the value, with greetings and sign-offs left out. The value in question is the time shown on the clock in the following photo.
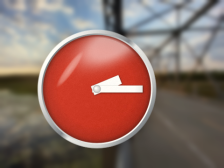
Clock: 2:15
